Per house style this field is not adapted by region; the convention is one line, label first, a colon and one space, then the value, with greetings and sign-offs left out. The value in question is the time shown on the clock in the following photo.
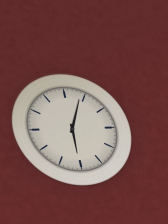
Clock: 6:04
